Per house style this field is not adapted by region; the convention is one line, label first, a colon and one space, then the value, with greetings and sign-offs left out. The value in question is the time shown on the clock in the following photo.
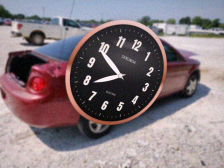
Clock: 7:49
